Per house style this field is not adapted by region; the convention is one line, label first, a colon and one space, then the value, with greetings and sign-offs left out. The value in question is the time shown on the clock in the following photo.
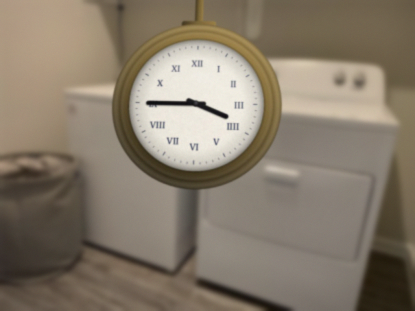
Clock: 3:45
